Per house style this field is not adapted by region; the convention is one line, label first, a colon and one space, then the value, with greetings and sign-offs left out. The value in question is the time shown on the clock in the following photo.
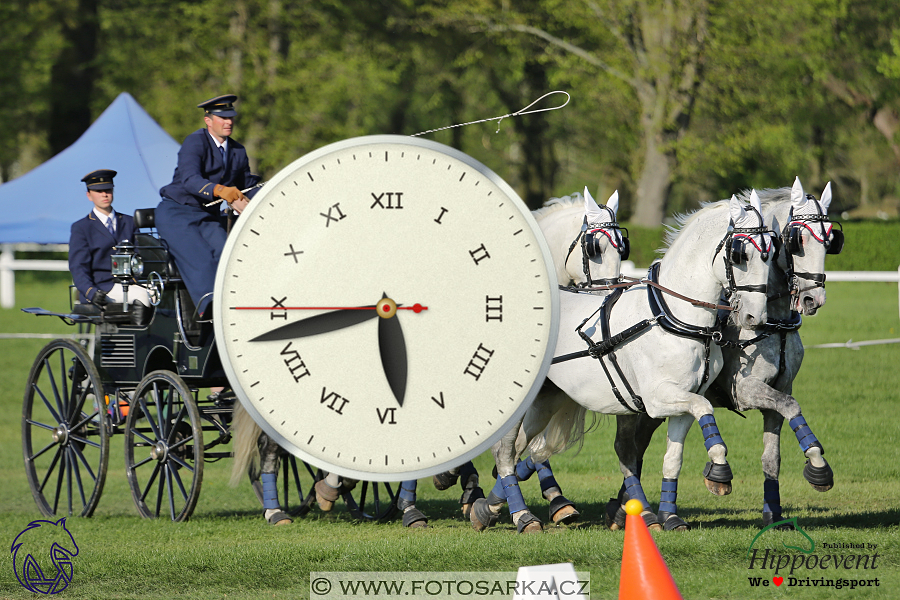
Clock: 5:42:45
